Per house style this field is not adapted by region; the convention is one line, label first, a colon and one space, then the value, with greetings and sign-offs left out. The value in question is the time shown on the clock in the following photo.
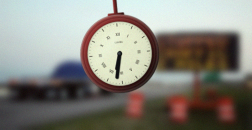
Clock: 6:32
